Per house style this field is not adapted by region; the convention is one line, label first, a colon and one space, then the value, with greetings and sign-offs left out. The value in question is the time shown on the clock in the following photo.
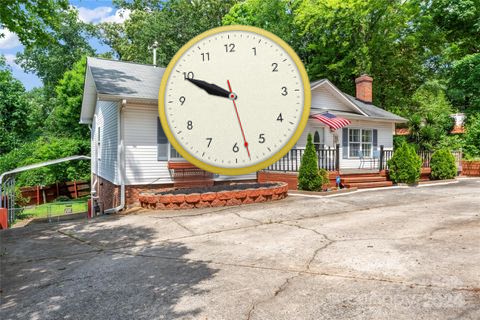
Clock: 9:49:28
